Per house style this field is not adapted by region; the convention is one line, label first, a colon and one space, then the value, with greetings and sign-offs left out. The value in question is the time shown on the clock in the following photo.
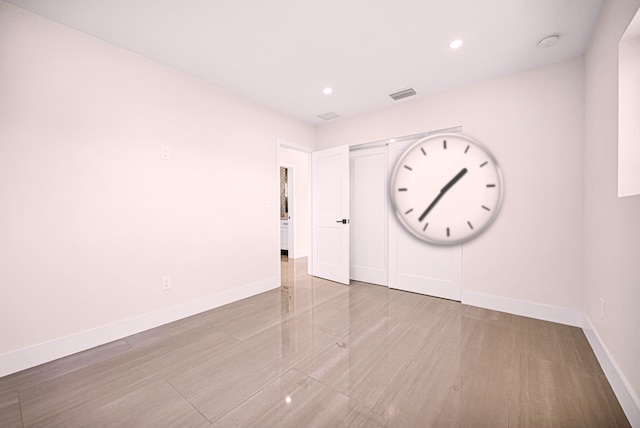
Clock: 1:37
